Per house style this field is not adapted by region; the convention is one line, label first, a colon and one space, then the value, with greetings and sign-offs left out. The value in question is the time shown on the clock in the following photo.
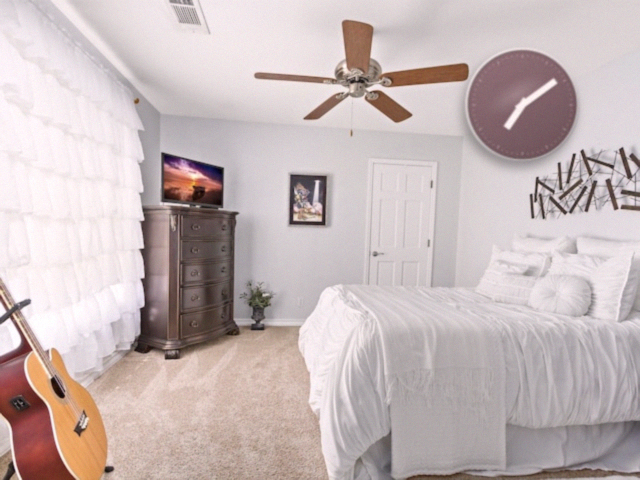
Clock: 7:09
